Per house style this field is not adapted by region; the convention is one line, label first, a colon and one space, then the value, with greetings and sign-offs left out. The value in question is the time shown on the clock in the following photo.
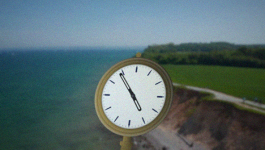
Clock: 4:54
